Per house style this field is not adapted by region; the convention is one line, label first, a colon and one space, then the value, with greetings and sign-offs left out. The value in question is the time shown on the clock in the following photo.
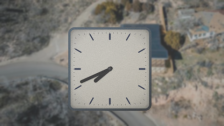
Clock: 7:41
